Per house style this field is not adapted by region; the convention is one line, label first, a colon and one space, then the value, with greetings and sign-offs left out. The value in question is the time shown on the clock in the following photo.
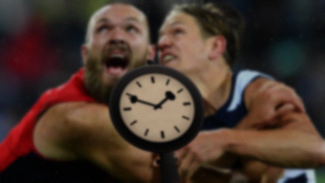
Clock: 1:49
